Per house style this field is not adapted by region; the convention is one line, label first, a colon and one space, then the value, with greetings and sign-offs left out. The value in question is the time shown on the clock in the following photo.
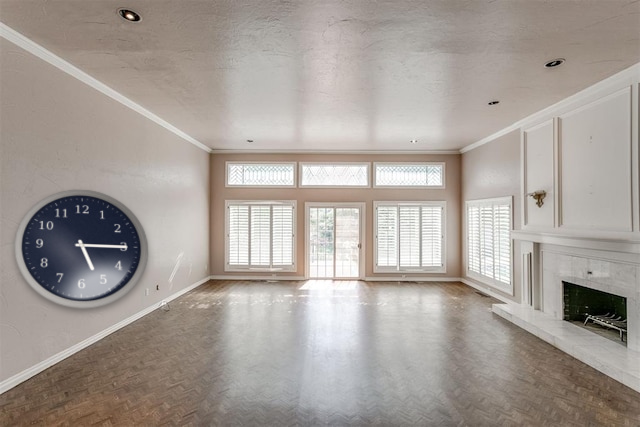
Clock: 5:15
